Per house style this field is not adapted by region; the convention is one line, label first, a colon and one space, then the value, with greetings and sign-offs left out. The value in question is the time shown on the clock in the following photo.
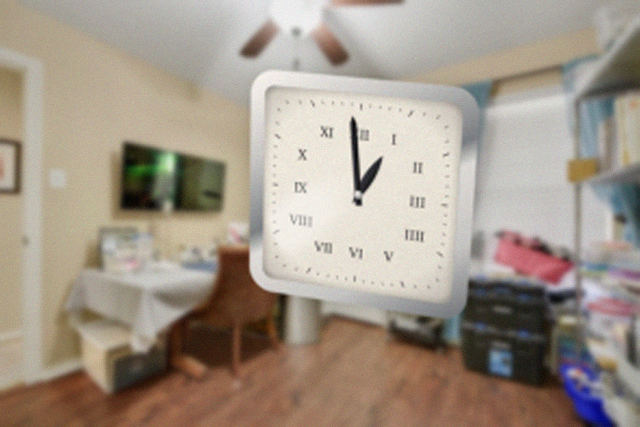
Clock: 12:59
